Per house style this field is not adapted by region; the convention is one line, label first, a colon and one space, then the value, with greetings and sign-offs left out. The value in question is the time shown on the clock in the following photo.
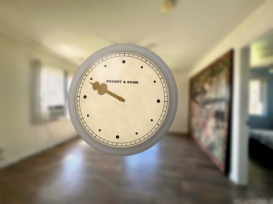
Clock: 9:49
